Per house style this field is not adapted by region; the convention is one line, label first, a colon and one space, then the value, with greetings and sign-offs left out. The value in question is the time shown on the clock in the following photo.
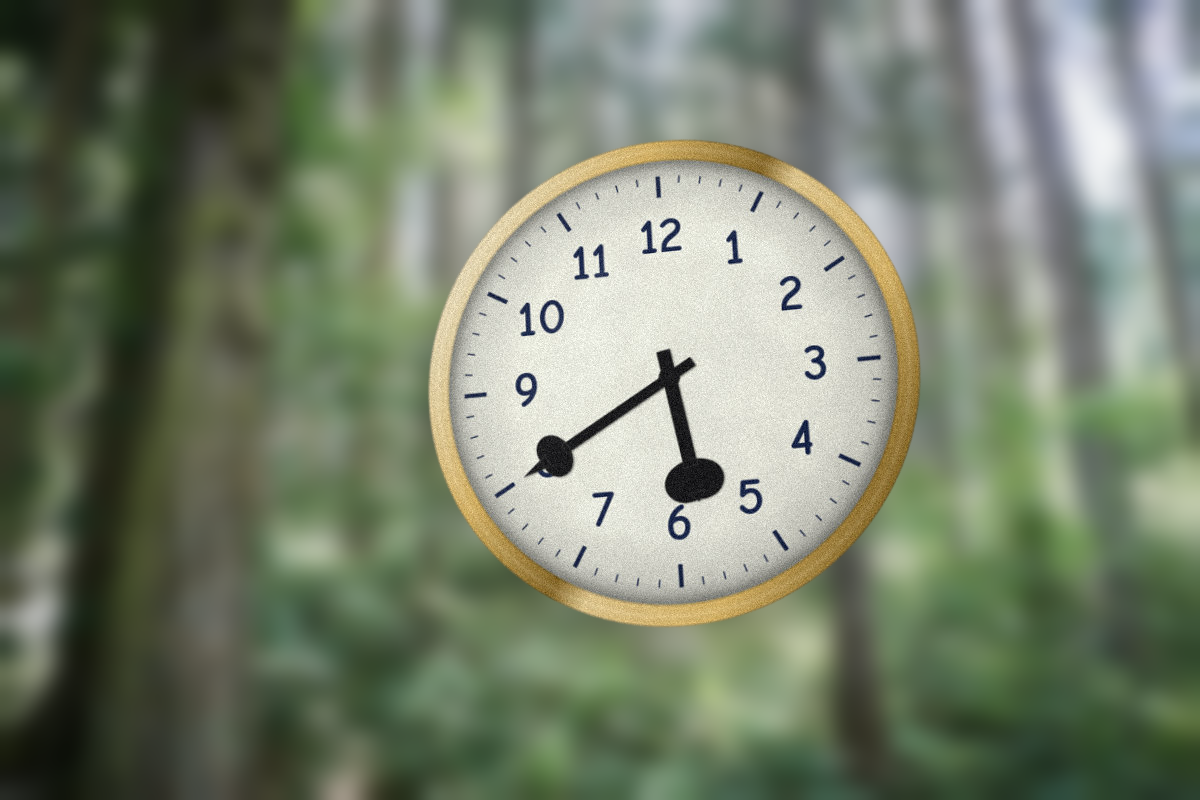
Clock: 5:40
